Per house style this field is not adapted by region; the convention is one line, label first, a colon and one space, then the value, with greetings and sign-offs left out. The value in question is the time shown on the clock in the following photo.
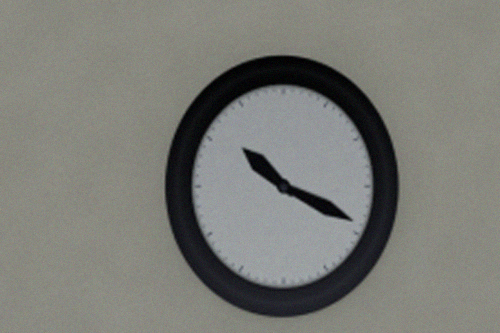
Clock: 10:19
